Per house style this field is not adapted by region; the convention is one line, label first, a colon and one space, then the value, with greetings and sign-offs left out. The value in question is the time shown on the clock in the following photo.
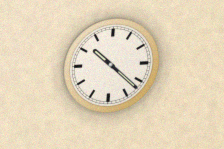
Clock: 10:22
